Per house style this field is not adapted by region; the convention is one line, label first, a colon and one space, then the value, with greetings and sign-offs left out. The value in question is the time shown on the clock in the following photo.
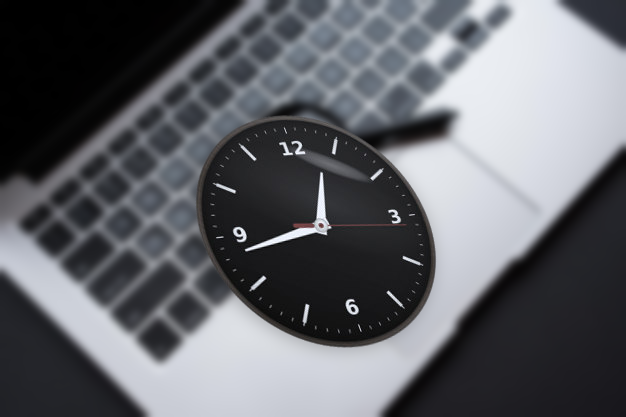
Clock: 12:43:16
